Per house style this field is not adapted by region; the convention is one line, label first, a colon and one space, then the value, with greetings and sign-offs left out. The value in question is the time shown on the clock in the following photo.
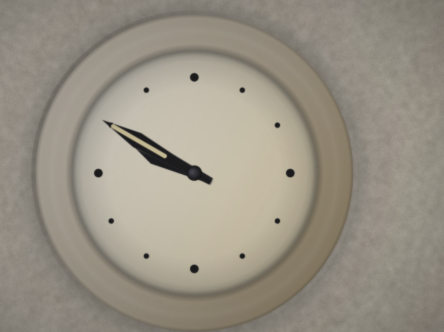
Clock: 9:50
